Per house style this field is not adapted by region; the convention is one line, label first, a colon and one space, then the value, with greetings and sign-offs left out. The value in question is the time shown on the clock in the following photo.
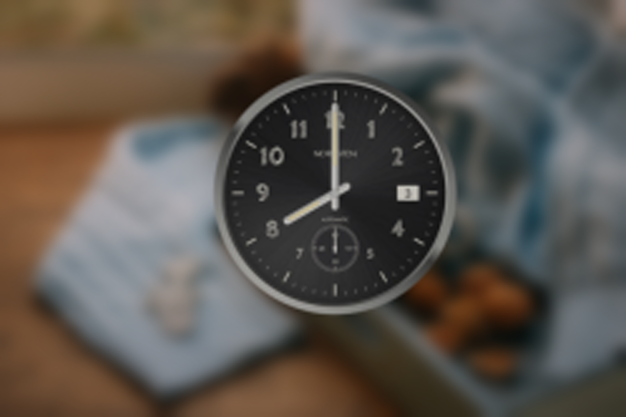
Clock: 8:00
